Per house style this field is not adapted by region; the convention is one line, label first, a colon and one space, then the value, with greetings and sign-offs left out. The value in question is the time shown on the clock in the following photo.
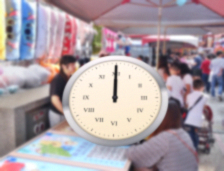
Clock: 12:00
